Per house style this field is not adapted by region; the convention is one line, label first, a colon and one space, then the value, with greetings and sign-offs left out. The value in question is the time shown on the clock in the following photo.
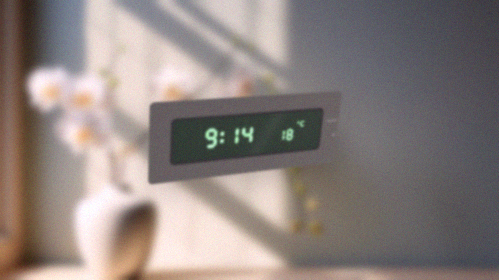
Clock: 9:14
